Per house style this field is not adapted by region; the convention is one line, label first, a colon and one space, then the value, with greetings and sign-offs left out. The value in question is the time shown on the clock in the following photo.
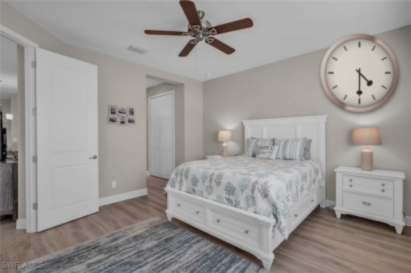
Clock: 4:30
